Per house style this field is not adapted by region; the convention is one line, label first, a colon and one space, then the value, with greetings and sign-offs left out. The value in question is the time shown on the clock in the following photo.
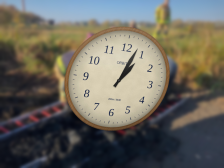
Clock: 1:03
